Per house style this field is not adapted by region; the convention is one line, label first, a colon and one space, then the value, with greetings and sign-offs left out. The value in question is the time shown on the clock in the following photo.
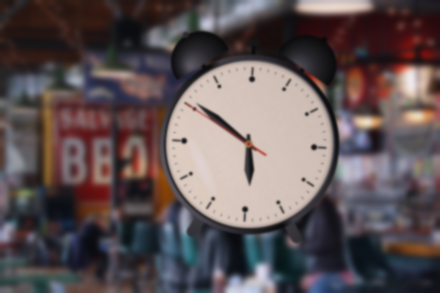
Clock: 5:50:50
